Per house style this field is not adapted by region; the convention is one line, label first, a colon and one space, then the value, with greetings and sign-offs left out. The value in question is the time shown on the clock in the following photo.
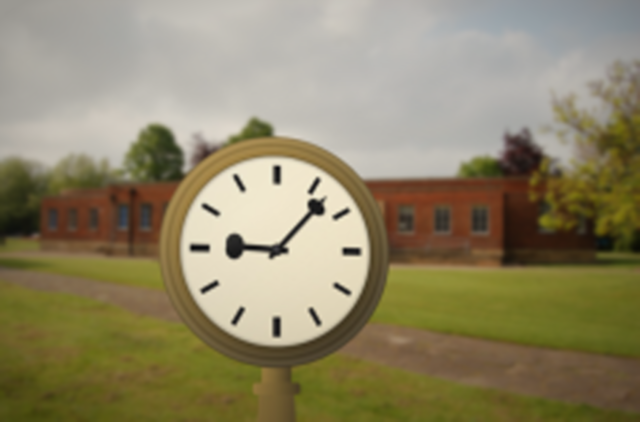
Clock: 9:07
